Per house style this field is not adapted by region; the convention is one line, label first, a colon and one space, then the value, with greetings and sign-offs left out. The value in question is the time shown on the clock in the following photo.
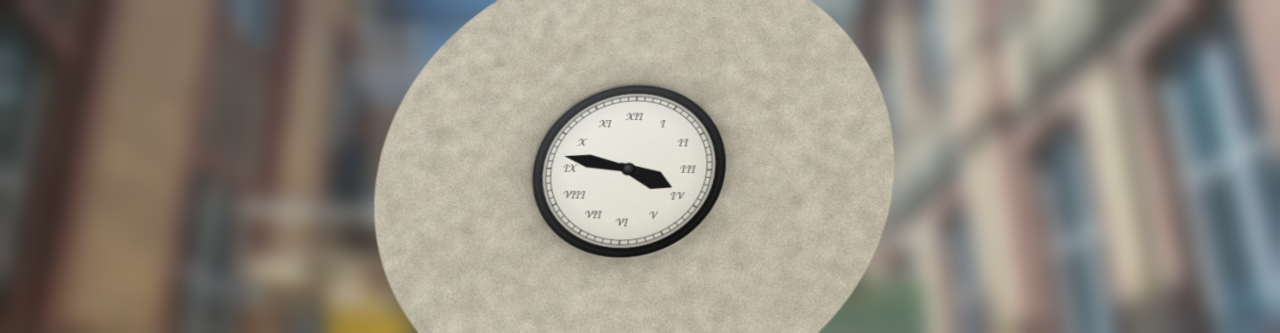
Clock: 3:47
